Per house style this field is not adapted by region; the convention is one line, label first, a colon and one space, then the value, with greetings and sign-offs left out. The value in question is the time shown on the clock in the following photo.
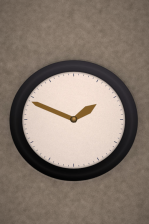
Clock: 1:49
